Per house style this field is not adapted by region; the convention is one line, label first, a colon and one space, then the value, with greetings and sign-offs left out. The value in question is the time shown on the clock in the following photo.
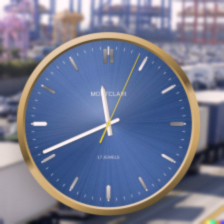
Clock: 11:41:04
